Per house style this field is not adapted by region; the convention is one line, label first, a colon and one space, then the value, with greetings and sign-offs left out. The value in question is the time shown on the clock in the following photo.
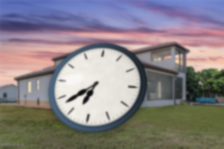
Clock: 6:38
